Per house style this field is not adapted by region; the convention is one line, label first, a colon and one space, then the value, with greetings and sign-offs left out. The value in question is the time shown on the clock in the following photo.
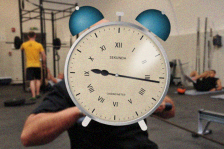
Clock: 9:16
